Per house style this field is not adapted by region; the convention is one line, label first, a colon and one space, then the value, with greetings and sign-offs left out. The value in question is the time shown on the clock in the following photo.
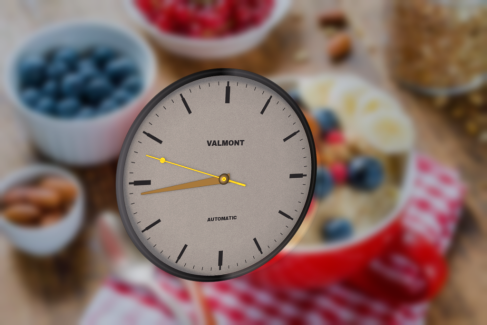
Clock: 8:43:48
